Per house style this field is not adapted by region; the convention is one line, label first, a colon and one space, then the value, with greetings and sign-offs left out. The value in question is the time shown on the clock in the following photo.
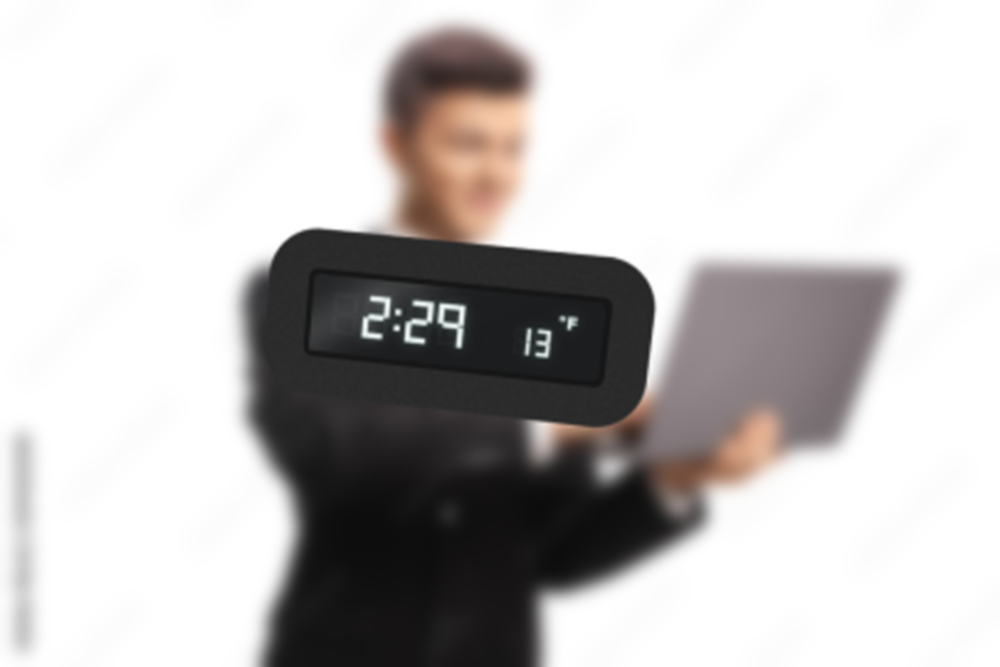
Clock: 2:29
